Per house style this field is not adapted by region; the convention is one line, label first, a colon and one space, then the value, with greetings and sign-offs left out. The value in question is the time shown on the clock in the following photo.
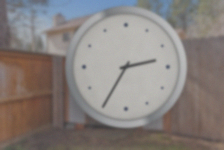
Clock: 2:35
